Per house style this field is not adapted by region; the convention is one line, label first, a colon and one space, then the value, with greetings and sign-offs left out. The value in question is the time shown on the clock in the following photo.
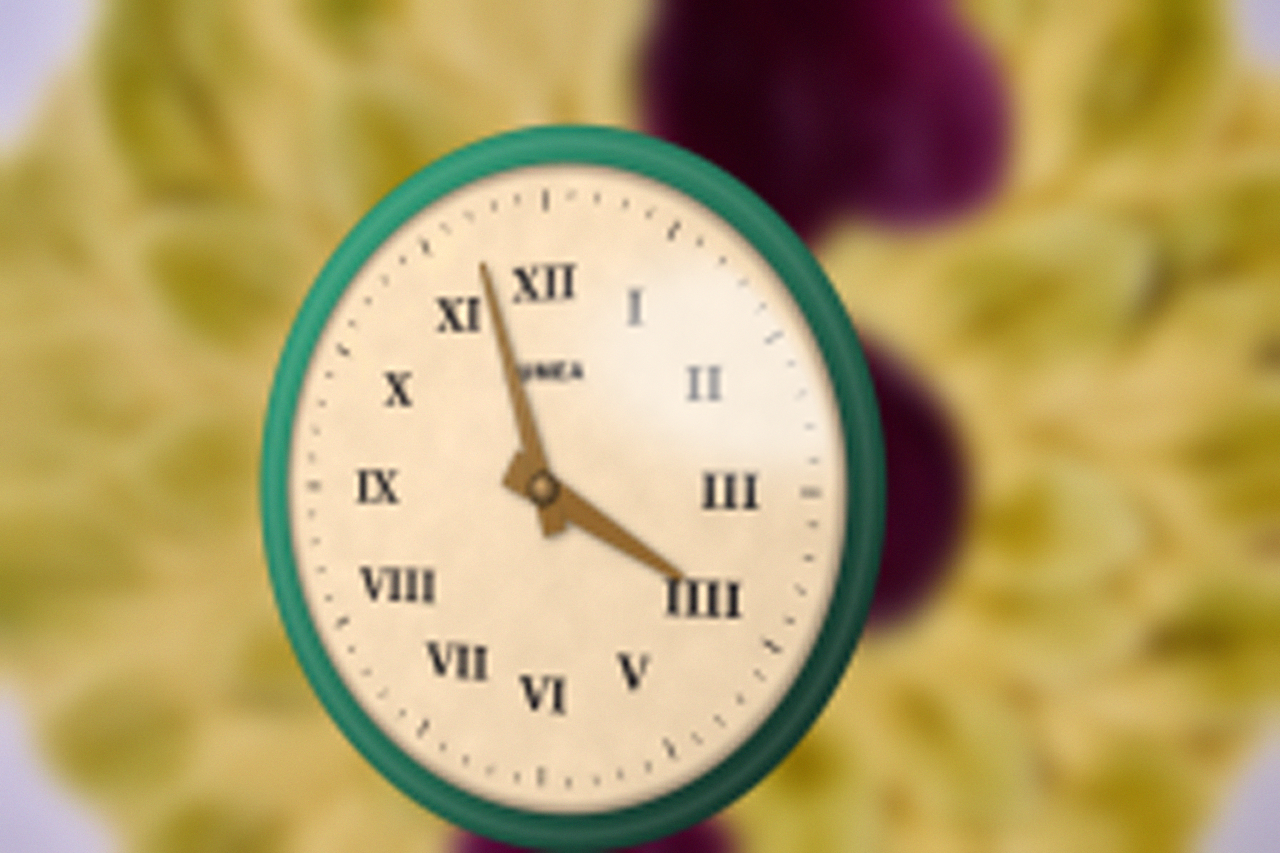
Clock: 3:57
